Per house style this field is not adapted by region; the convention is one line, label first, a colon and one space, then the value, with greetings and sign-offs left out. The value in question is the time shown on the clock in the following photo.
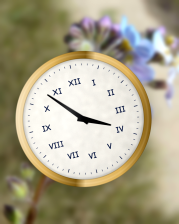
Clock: 3:53
